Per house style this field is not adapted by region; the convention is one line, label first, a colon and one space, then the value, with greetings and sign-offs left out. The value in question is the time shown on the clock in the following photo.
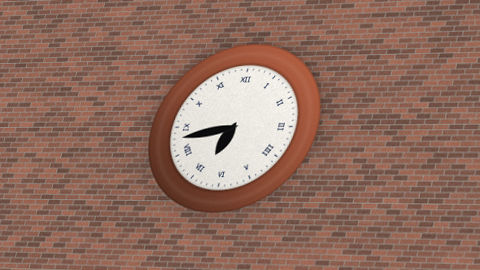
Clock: 6:43
